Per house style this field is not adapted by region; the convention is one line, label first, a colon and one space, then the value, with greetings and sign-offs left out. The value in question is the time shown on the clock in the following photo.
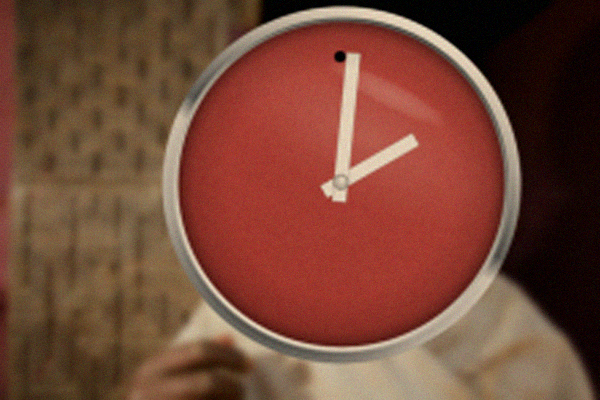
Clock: 2:01
